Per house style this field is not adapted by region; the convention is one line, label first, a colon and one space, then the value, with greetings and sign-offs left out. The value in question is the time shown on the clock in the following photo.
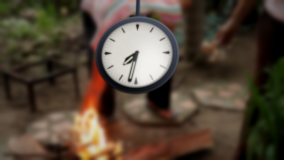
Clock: 7:32
